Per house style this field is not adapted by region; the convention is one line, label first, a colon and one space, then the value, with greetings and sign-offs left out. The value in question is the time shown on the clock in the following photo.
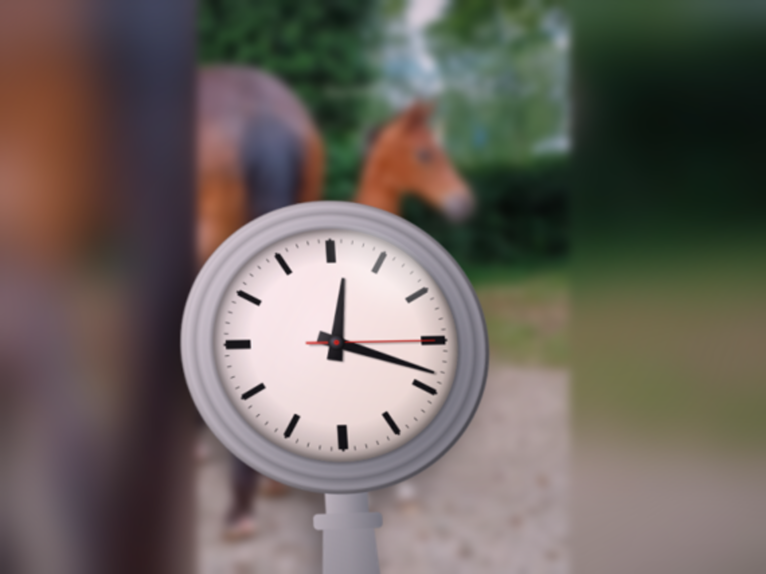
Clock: 12:18:15
